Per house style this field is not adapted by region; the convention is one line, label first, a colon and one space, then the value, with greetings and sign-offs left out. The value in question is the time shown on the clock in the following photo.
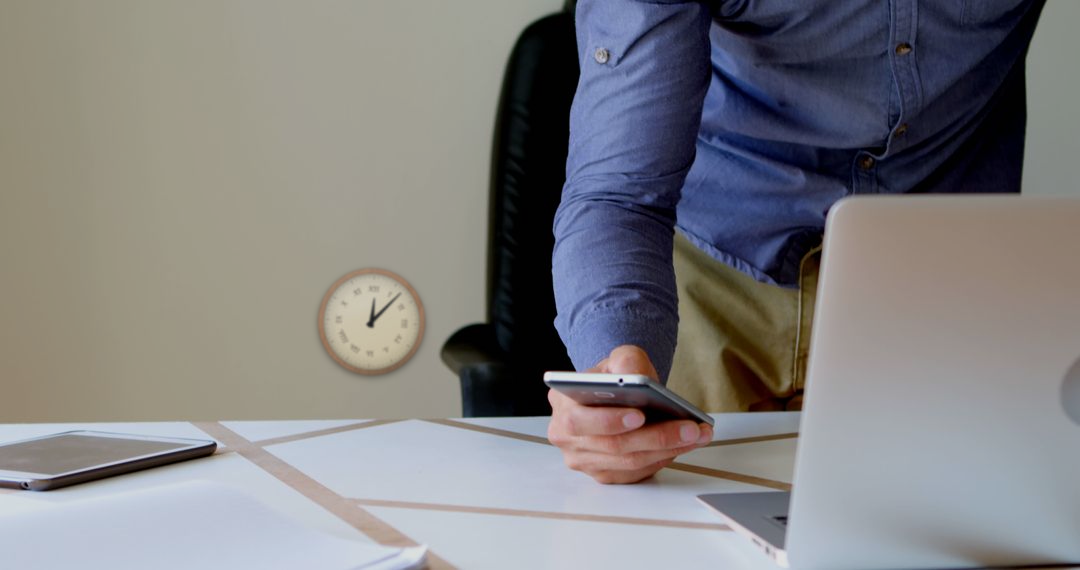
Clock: 12:07
